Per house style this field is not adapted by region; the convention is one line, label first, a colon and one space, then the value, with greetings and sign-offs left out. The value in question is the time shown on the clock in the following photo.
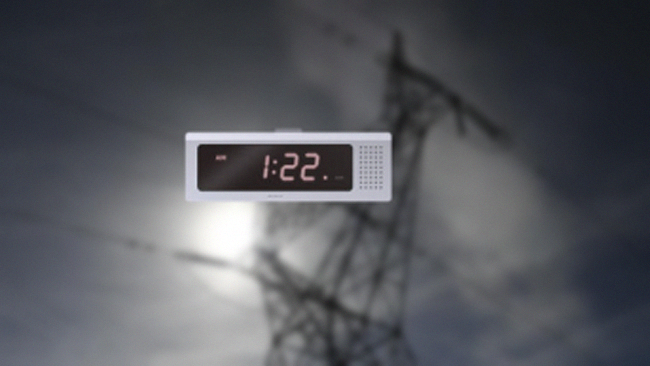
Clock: 1:22
